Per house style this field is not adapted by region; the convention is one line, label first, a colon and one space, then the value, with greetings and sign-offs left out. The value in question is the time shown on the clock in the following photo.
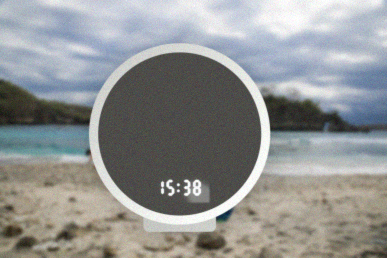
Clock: 15:38
